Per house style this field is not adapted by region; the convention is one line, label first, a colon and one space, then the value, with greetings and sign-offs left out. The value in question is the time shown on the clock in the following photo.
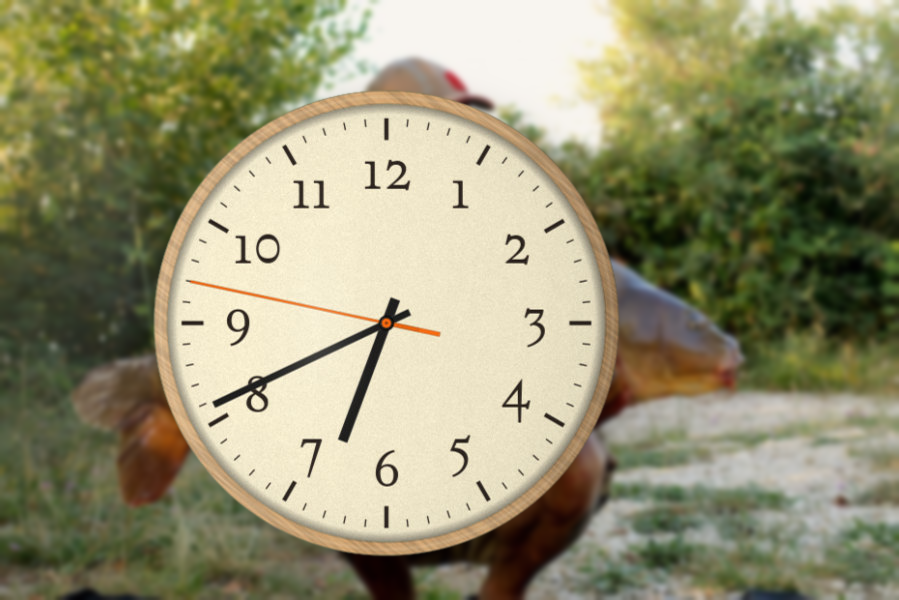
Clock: 6:40:47
